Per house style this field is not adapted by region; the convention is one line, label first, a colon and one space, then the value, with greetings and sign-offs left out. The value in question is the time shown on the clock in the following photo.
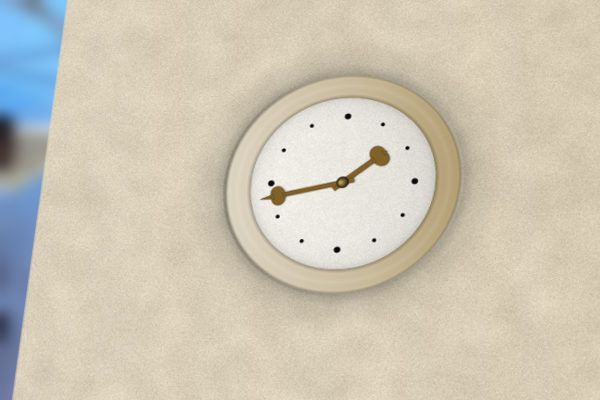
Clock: 1:43
